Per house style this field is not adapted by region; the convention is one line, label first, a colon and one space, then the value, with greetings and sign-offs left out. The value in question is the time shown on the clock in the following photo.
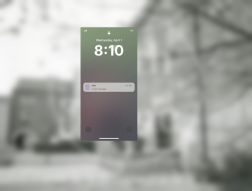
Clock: 8:10
